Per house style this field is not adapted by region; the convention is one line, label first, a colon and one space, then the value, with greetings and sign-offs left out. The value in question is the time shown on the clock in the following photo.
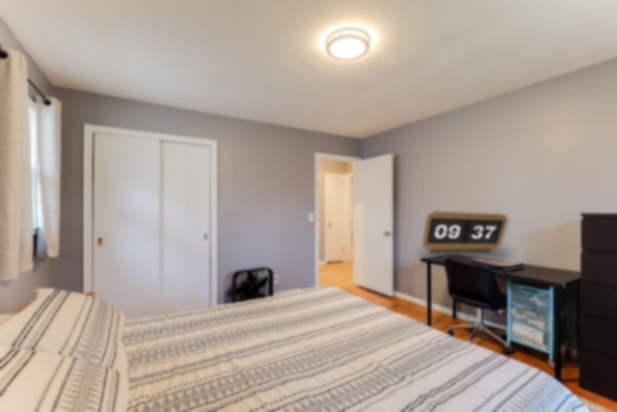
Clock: 9:37
